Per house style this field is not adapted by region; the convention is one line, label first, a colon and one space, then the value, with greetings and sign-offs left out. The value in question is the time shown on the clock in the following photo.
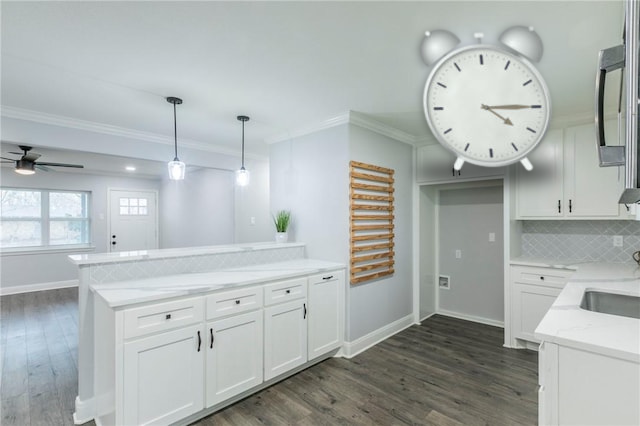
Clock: 4:15
